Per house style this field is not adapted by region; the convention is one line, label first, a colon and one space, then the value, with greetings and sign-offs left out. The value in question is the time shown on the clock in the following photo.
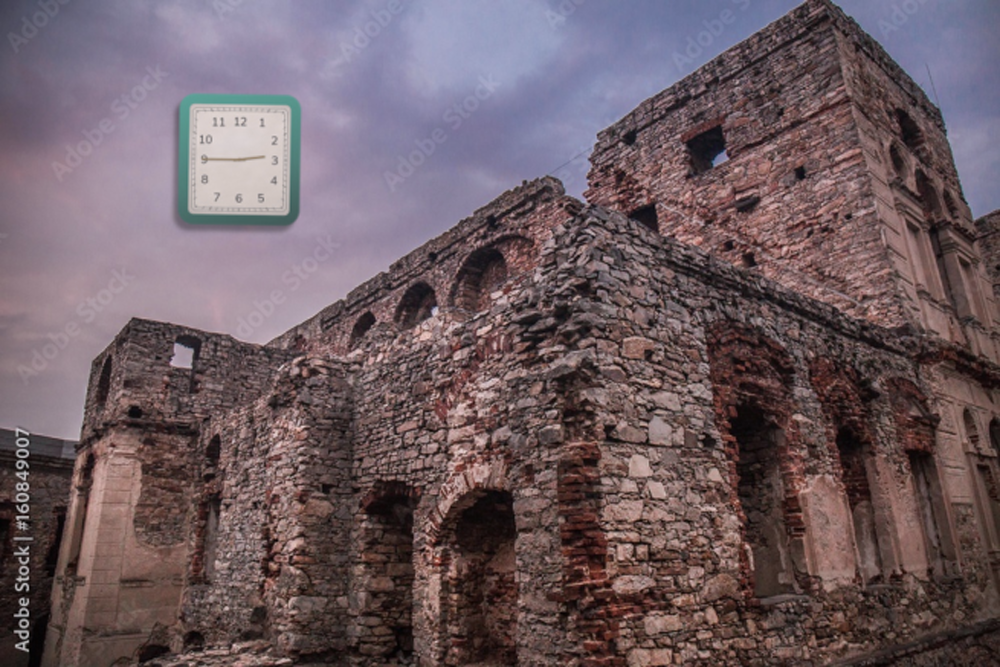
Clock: 2:45
